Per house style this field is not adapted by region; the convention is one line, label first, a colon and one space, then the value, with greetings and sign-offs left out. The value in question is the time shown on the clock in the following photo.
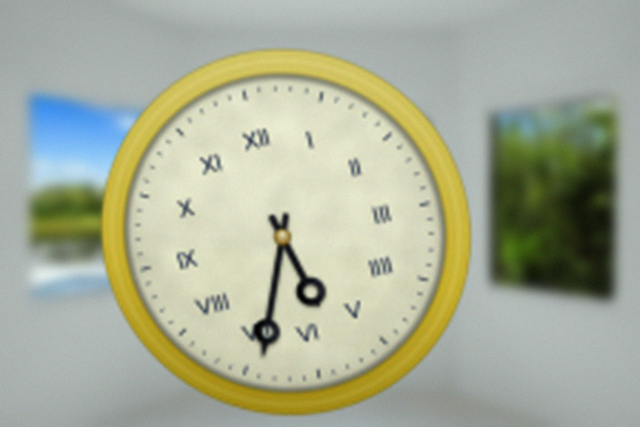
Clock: 5:34
